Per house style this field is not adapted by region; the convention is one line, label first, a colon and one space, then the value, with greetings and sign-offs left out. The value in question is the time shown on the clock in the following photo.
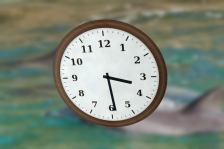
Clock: 3:29
